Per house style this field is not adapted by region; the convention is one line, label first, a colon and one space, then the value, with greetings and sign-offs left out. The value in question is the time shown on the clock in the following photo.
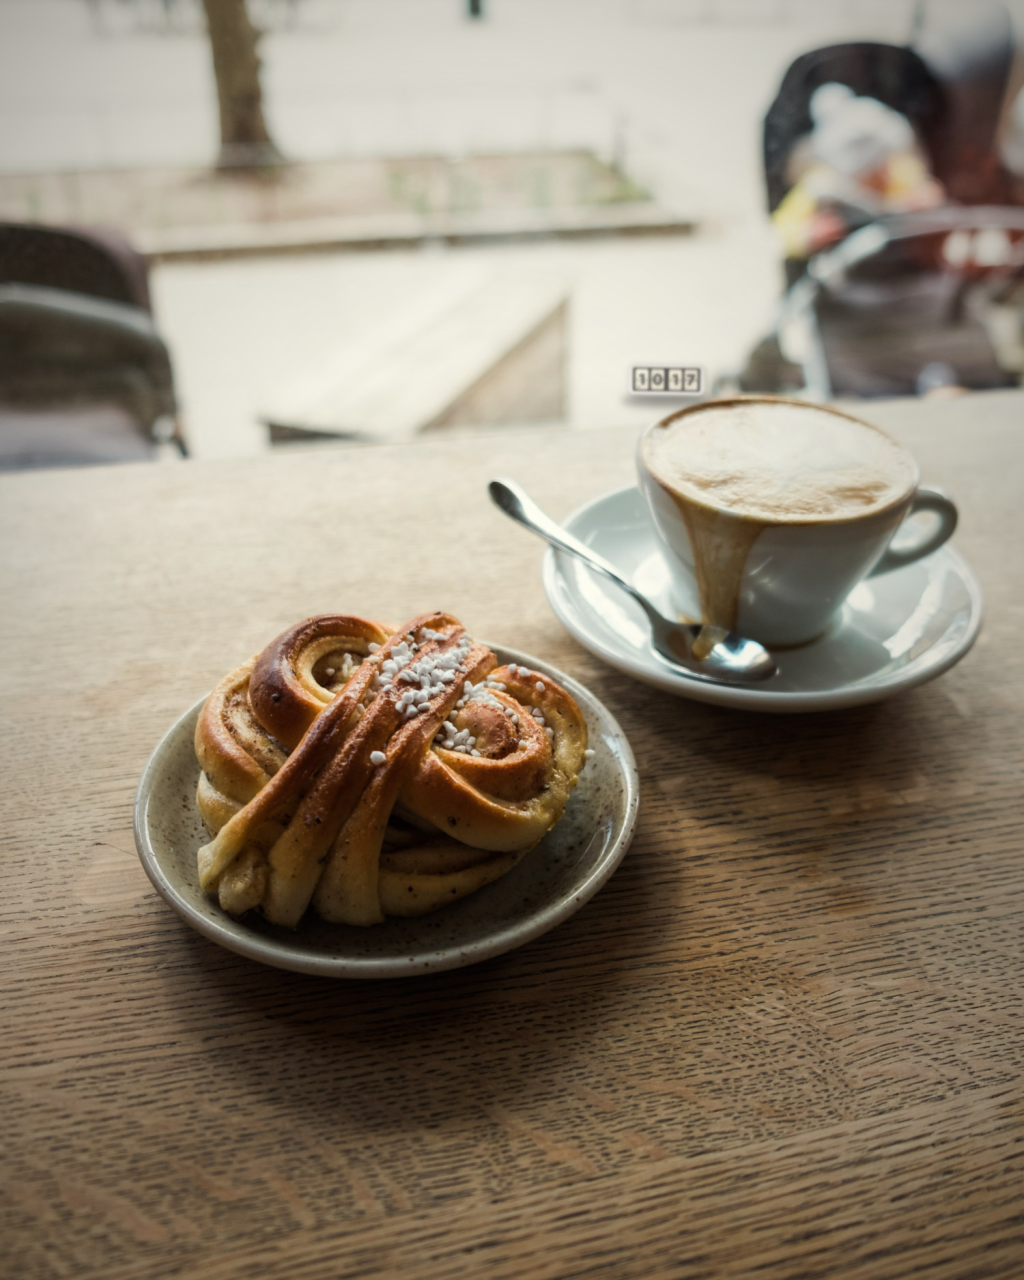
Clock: 10:17
